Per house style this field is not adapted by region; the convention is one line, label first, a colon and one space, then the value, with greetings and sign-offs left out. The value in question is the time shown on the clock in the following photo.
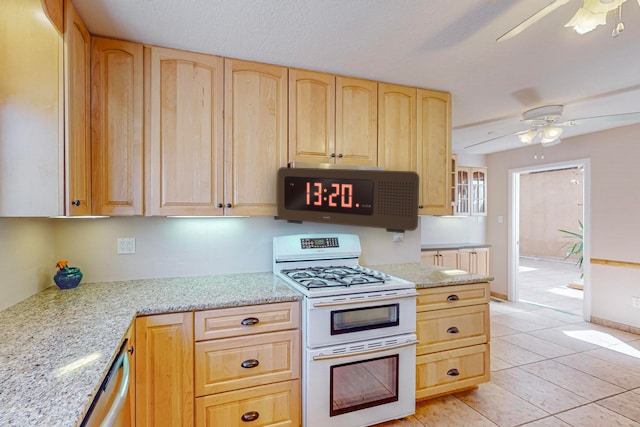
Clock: 13:20
